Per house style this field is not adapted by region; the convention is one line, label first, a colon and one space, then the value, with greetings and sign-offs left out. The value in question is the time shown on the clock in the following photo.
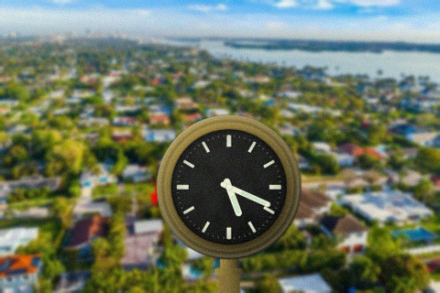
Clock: 5:19
